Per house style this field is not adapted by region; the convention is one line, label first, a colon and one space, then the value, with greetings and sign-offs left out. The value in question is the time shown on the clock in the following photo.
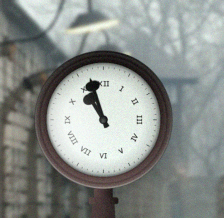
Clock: 10:57
